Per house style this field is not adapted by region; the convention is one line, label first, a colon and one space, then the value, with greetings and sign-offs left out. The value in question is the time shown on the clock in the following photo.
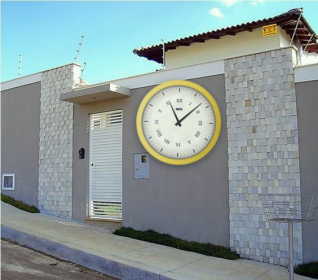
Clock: 11:08
